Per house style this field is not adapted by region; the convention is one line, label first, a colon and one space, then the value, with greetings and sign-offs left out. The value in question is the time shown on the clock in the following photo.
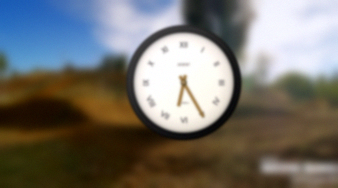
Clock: 6:25
